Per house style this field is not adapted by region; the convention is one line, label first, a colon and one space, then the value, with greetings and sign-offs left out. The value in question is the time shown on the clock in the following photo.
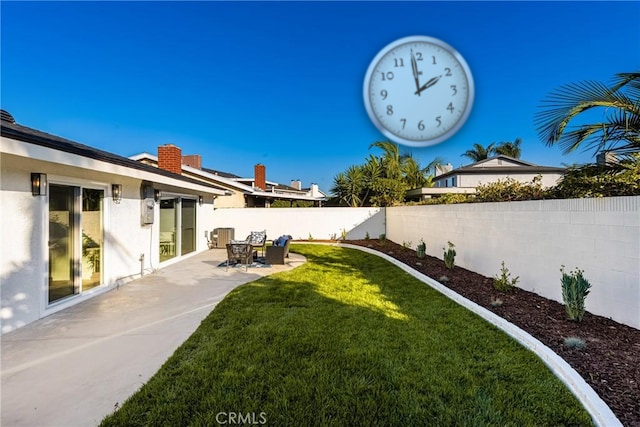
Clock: 1:59
